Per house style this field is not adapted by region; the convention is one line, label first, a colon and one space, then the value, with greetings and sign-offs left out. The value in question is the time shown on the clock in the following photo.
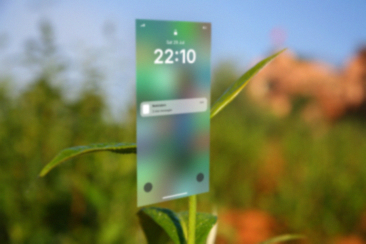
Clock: 22:10
